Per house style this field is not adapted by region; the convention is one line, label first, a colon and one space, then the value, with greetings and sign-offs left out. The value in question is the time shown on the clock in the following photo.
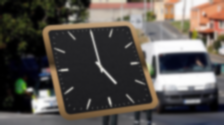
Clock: 5:00
